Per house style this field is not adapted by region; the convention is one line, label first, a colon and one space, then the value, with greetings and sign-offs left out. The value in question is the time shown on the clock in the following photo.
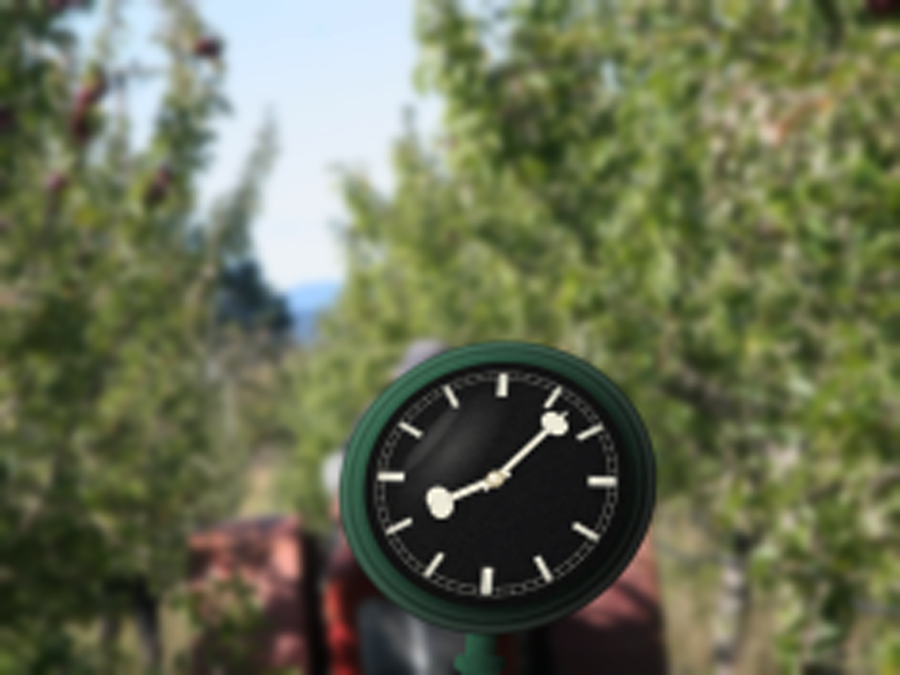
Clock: 8:07
